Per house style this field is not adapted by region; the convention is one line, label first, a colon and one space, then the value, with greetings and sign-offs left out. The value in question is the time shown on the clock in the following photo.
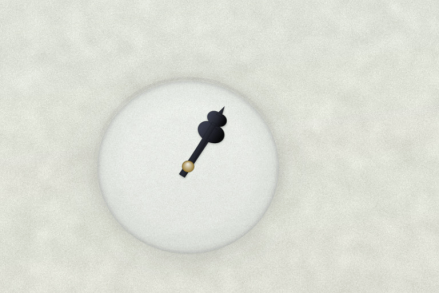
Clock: 1:05
